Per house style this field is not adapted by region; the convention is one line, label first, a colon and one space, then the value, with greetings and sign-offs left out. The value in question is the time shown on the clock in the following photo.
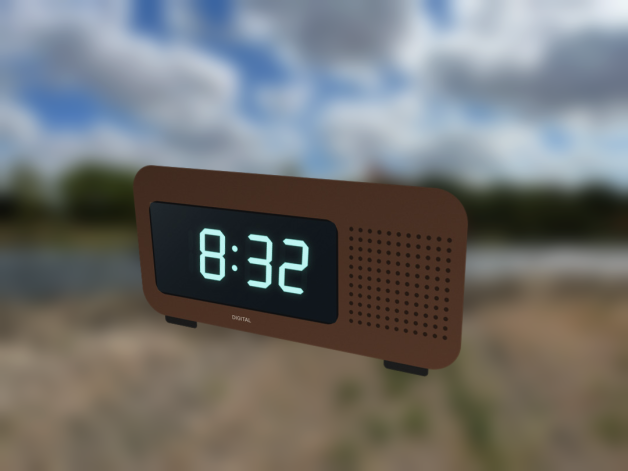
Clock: 8:32
